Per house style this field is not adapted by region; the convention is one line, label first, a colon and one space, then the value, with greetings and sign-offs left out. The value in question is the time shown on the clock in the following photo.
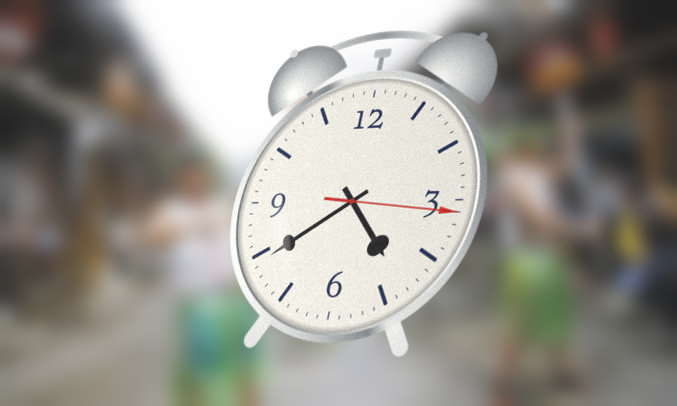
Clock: 4:39:16
